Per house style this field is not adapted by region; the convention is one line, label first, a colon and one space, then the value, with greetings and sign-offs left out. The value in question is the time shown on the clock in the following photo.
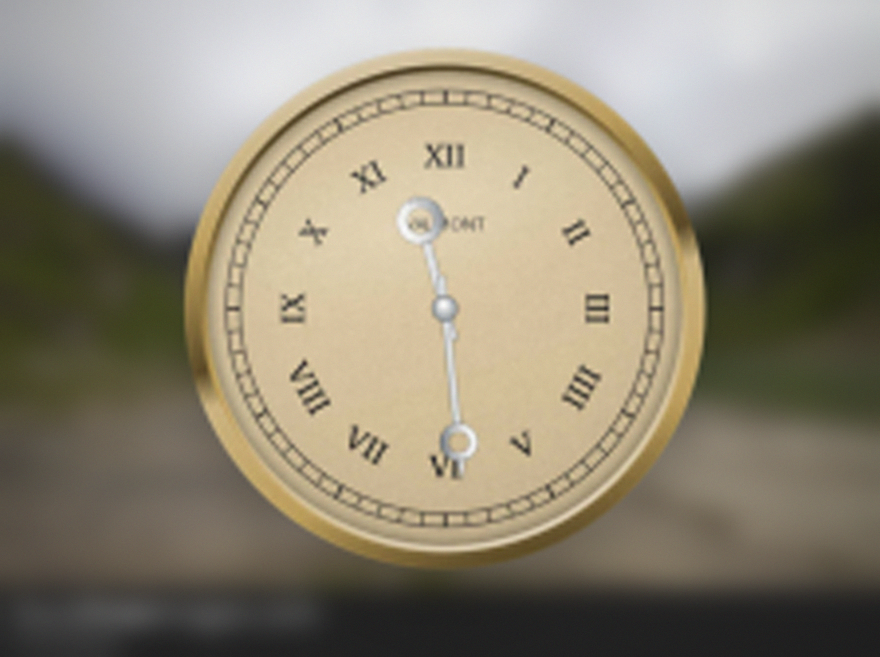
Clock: 11:29
